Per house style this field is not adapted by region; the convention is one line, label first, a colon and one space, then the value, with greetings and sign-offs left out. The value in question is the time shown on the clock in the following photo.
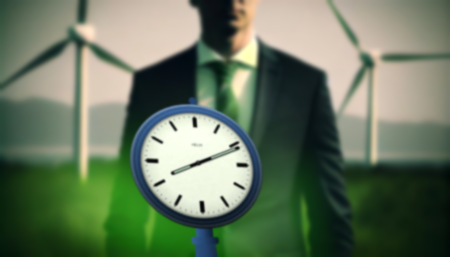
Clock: 8:11
